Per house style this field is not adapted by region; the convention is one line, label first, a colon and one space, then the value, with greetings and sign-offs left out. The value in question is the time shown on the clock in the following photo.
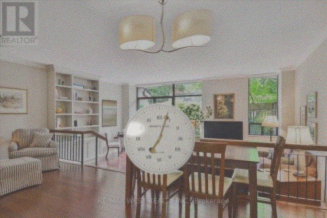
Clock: 7:03
